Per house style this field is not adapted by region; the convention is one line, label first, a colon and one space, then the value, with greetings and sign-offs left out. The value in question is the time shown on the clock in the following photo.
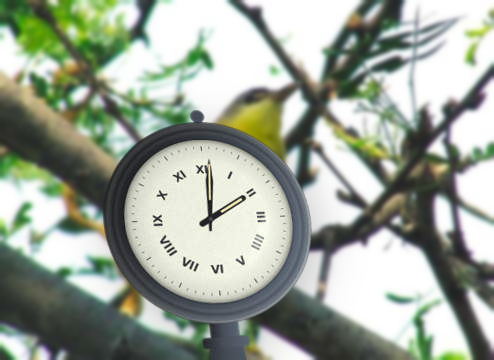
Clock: 2:01
